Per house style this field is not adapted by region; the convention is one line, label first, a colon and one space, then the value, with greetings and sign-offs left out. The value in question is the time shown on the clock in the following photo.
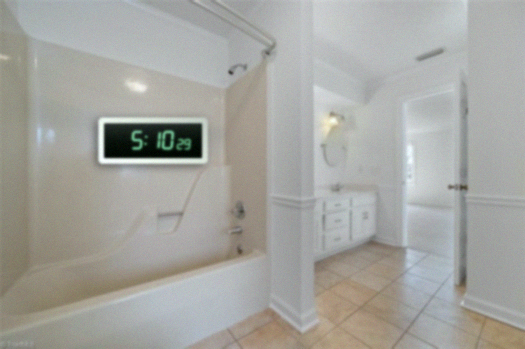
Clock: 5:10
